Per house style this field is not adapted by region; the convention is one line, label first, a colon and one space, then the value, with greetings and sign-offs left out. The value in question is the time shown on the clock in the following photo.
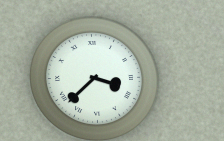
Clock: 3:38
